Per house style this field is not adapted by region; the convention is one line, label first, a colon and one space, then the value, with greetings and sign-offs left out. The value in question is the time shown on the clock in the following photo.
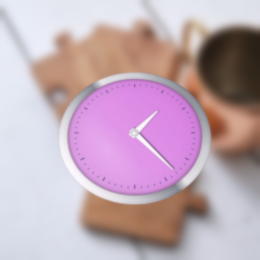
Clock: 1:23
